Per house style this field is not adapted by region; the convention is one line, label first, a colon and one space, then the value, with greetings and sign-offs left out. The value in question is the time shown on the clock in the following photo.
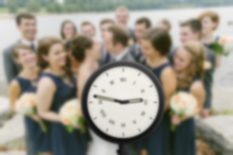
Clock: 2:47
